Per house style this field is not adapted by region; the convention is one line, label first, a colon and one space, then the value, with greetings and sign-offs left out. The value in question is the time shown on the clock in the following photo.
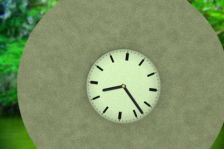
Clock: 8:23
